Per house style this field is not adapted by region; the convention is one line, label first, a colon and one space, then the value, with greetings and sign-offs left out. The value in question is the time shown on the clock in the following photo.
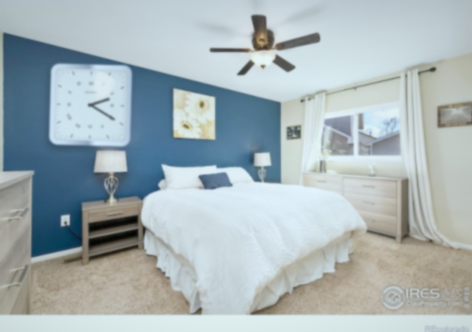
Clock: 2:20
